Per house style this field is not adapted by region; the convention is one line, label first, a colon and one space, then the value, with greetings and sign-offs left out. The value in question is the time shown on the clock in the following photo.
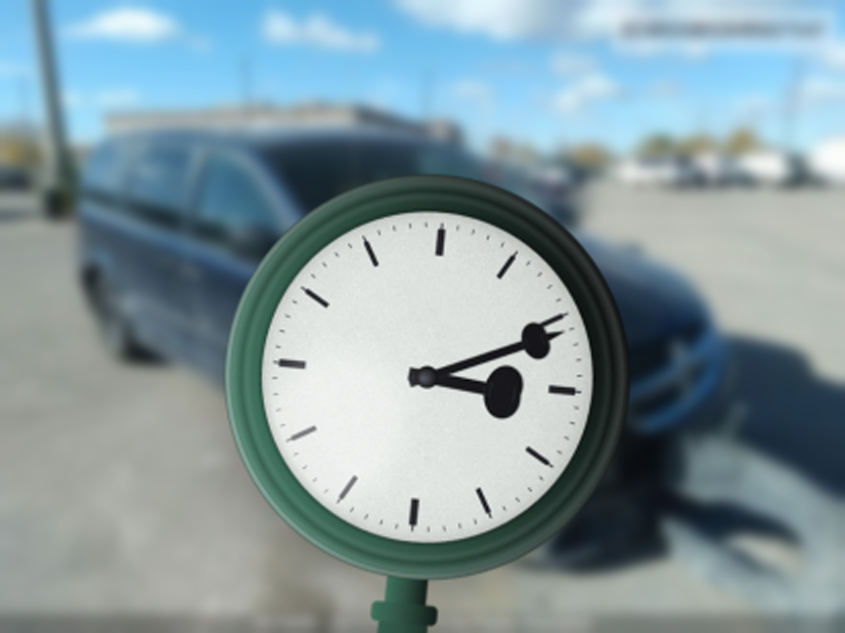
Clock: 3:11
